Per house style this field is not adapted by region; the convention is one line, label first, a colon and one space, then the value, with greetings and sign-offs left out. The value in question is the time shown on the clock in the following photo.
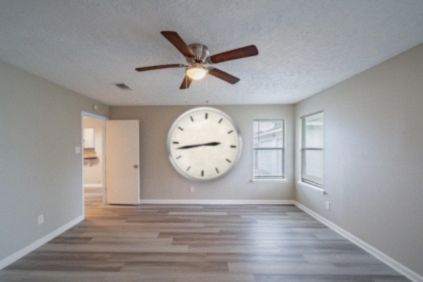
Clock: 2:43
